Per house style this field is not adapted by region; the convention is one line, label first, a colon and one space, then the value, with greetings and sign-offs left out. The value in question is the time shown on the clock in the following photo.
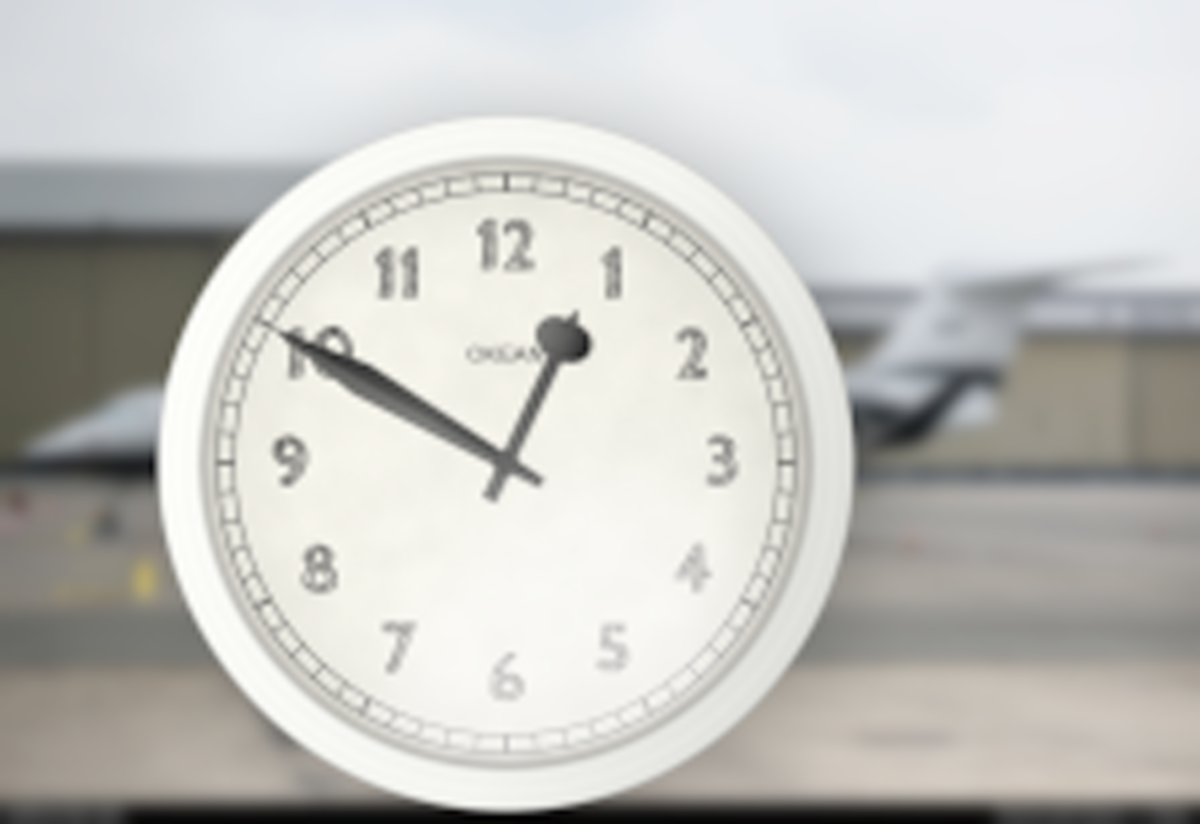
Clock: 12:50
